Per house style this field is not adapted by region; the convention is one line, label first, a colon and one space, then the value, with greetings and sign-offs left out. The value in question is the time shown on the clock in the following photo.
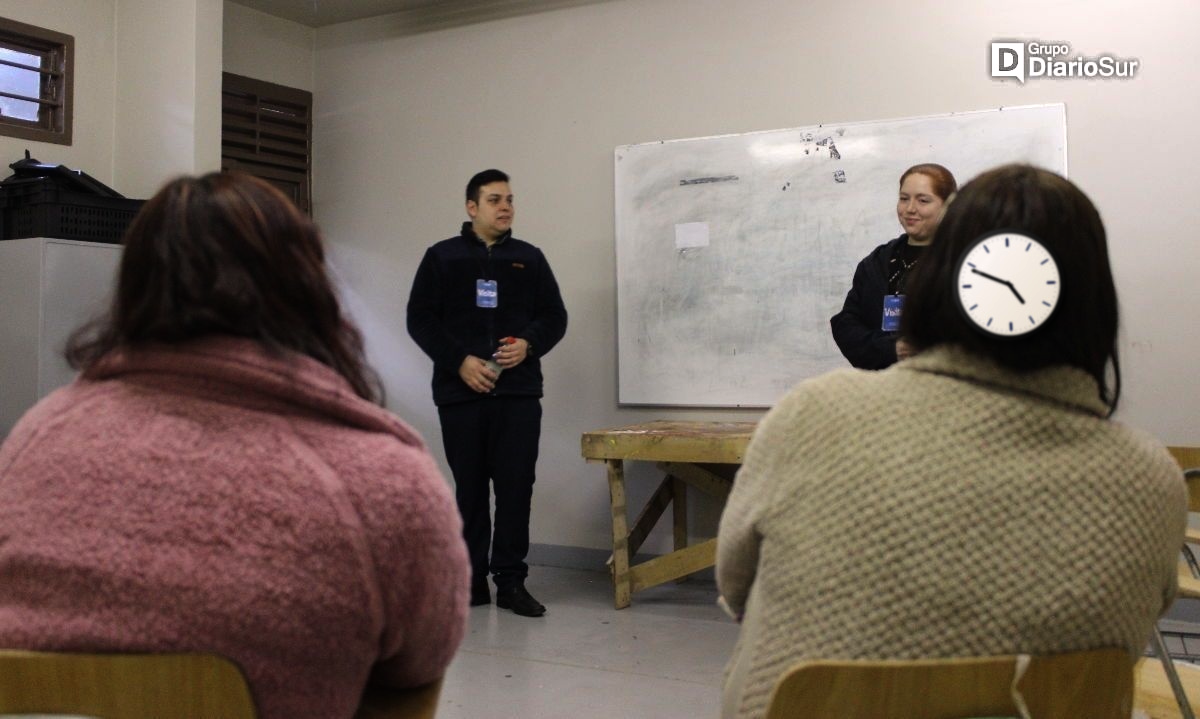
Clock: 4:49
